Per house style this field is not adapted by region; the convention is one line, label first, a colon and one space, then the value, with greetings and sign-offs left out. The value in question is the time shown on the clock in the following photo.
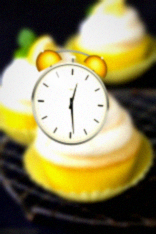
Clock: 12:29
